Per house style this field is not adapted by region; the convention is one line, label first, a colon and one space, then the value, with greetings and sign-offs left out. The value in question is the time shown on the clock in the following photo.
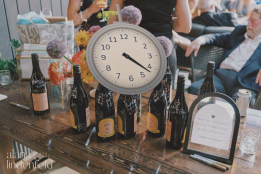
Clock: 4:22
